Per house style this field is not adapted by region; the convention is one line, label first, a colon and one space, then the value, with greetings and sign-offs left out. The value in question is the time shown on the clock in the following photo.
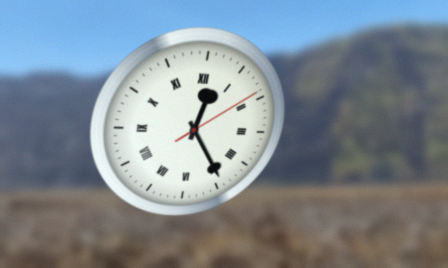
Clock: 12:24:09
